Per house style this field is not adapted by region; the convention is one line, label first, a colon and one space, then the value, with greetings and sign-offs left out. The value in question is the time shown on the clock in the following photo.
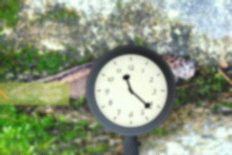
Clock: 11:22
